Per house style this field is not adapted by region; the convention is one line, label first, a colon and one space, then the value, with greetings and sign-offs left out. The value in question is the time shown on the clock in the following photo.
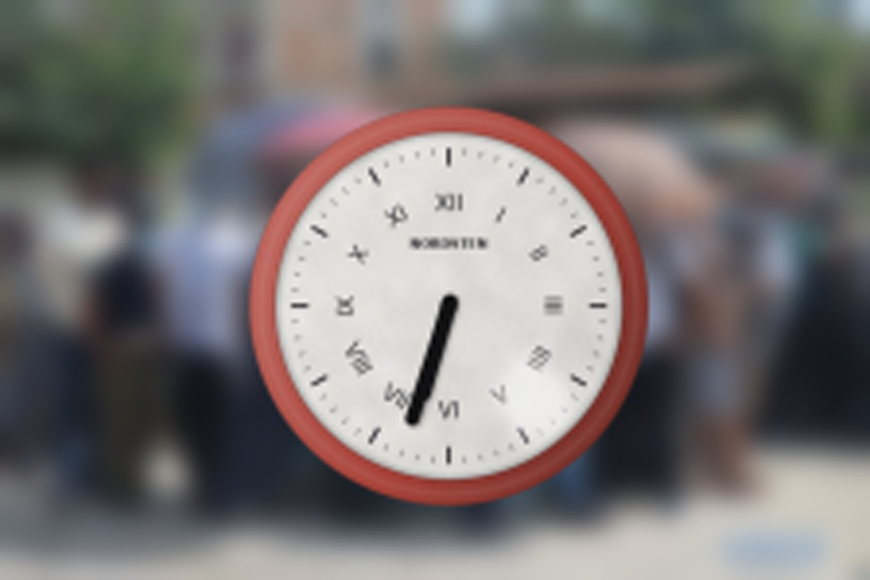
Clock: 6:33
